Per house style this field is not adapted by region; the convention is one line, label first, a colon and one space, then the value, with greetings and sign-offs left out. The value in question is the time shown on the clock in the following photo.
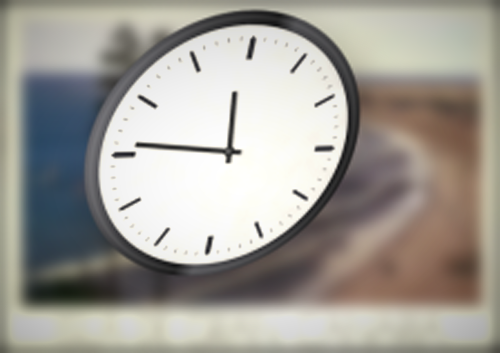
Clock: 11:46
